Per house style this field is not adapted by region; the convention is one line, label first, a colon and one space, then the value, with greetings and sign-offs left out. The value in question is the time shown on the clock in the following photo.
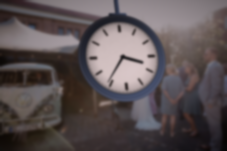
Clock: 3:36
